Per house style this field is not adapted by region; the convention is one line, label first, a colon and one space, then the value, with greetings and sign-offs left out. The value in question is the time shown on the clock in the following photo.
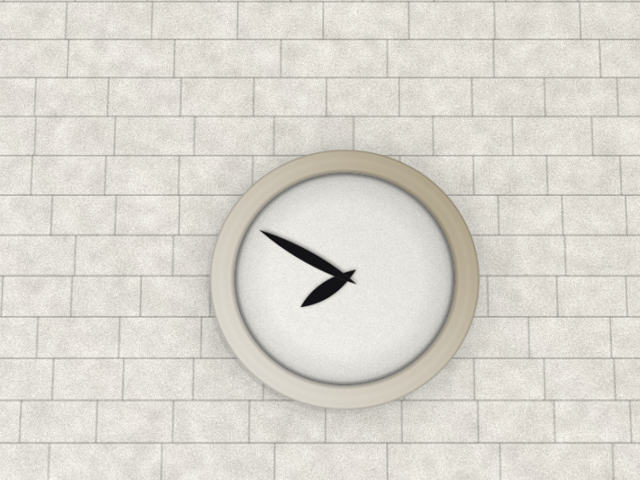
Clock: 7:50
